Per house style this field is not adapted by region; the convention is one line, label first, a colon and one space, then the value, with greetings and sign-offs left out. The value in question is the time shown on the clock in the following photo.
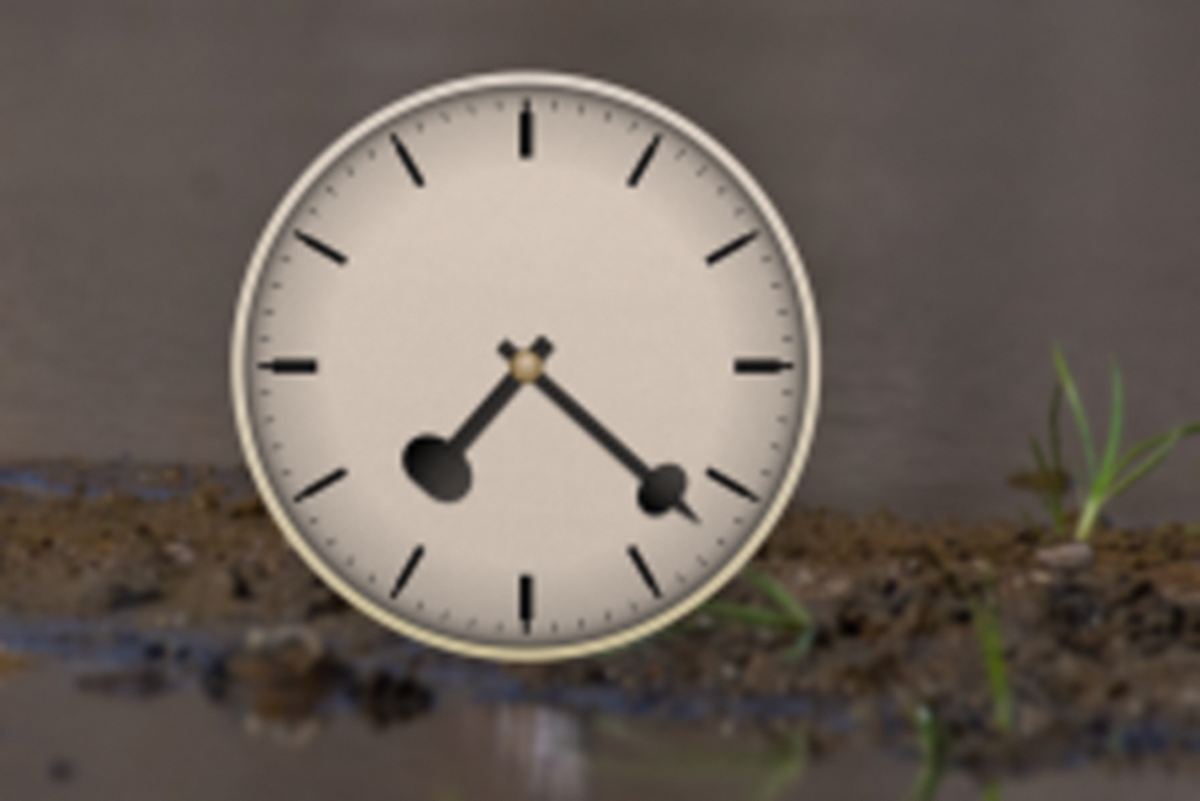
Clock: 7:22
